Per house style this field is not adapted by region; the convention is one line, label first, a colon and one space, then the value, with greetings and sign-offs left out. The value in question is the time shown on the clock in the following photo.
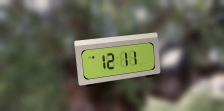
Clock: 12:11
